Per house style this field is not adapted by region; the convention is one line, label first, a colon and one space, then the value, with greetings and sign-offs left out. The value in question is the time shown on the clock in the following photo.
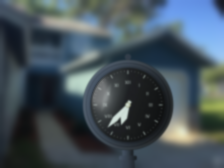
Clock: 6:37
